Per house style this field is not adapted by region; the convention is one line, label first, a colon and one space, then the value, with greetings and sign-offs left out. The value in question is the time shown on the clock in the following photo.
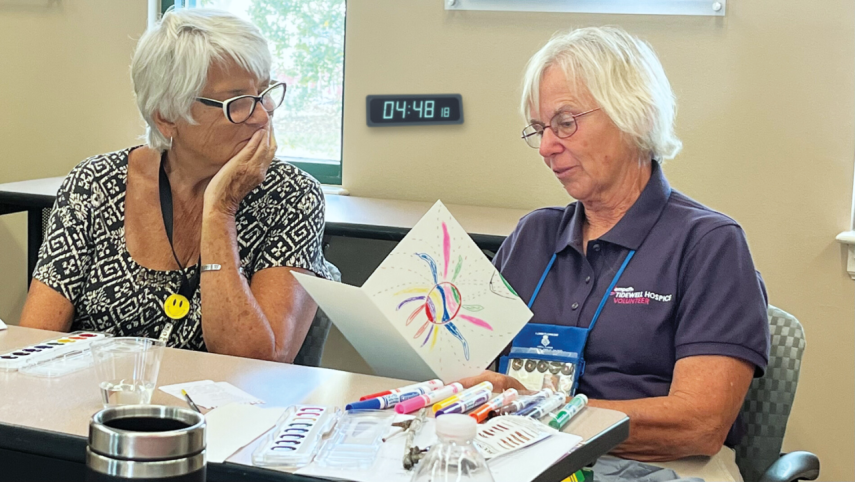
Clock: 4:48:18
